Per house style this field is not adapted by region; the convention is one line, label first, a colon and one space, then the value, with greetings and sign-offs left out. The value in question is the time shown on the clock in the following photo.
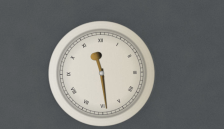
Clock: 11:29
